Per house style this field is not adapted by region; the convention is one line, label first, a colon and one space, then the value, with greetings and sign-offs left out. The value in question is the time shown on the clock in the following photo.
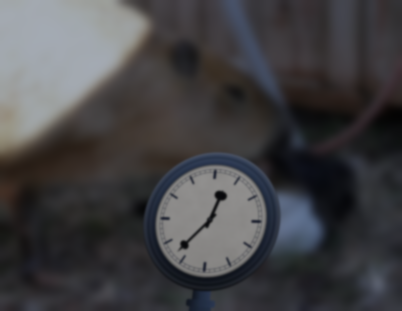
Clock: 12:37
